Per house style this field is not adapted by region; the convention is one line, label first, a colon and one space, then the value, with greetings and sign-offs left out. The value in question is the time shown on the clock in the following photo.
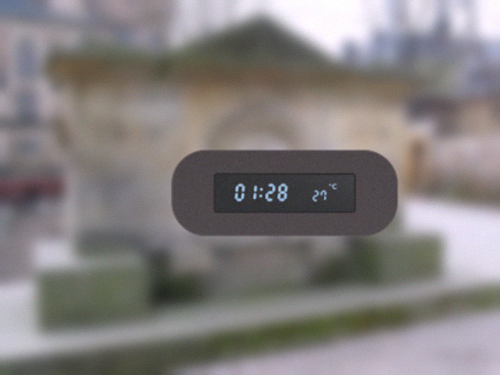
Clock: 1:28
